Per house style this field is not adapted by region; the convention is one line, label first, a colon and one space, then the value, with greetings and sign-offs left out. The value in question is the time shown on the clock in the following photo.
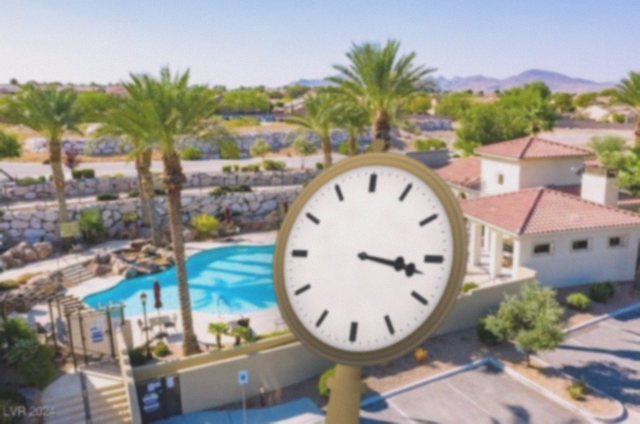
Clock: 3:17
